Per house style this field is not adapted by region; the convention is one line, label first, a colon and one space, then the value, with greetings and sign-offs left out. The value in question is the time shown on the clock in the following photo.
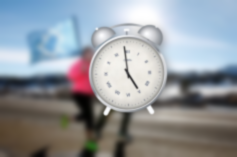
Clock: 4:59
